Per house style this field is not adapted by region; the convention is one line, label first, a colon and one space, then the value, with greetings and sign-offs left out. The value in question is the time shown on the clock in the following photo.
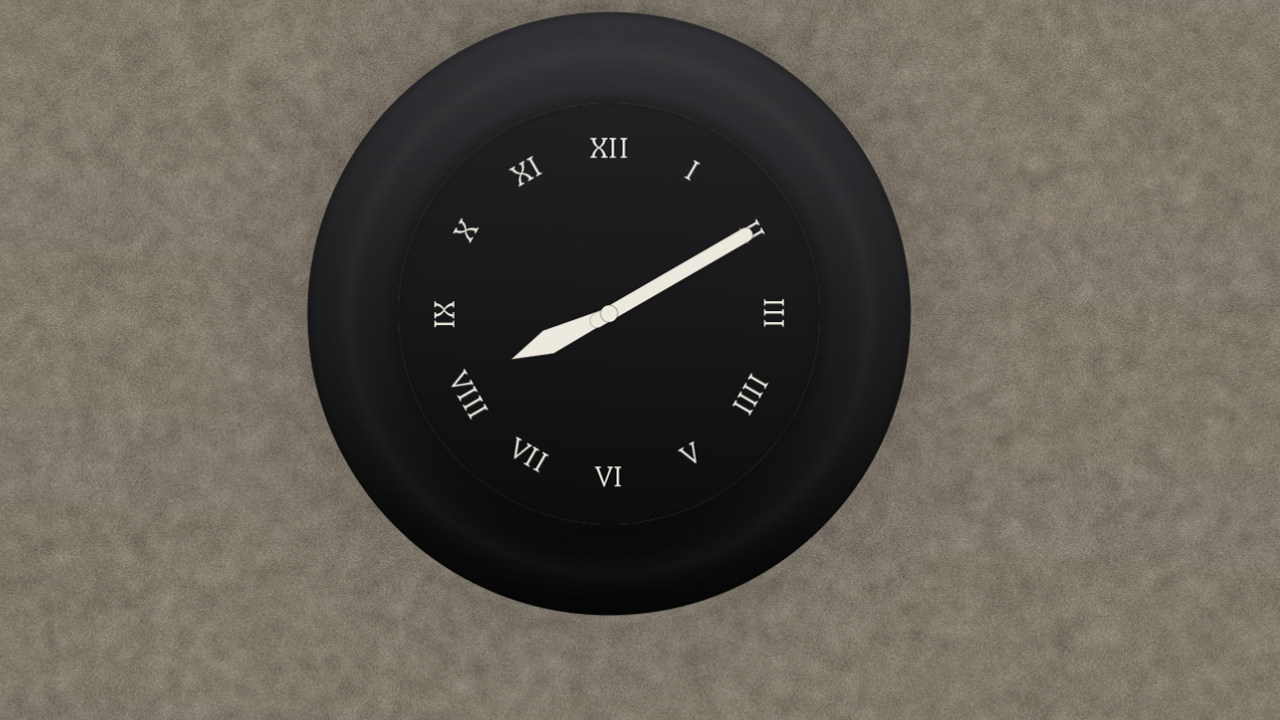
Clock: 8:10
